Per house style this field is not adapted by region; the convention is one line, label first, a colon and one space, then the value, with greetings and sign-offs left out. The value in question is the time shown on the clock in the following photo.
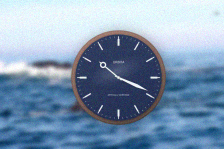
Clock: 10:19
